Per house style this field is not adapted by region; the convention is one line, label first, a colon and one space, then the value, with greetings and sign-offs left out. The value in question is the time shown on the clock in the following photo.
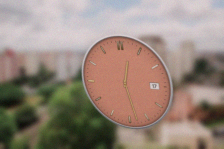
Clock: 12:28
